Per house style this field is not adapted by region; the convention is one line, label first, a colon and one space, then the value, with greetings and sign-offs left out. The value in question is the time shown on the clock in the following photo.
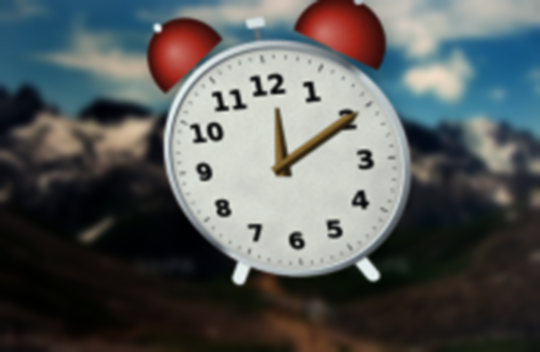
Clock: 12:10
